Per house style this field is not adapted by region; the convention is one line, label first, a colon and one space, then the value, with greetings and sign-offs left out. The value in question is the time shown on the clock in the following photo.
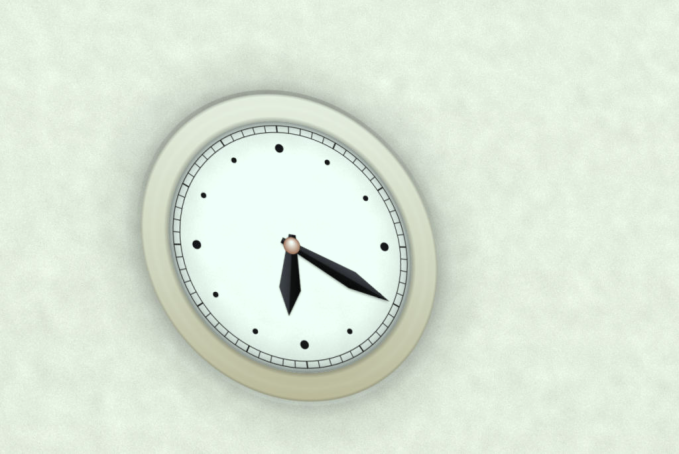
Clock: 6:20
